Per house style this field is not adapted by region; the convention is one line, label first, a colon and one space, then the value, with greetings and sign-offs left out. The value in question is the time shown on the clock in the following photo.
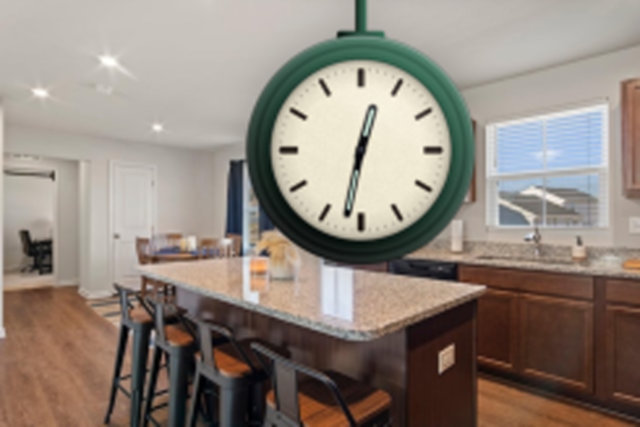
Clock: 12:32
